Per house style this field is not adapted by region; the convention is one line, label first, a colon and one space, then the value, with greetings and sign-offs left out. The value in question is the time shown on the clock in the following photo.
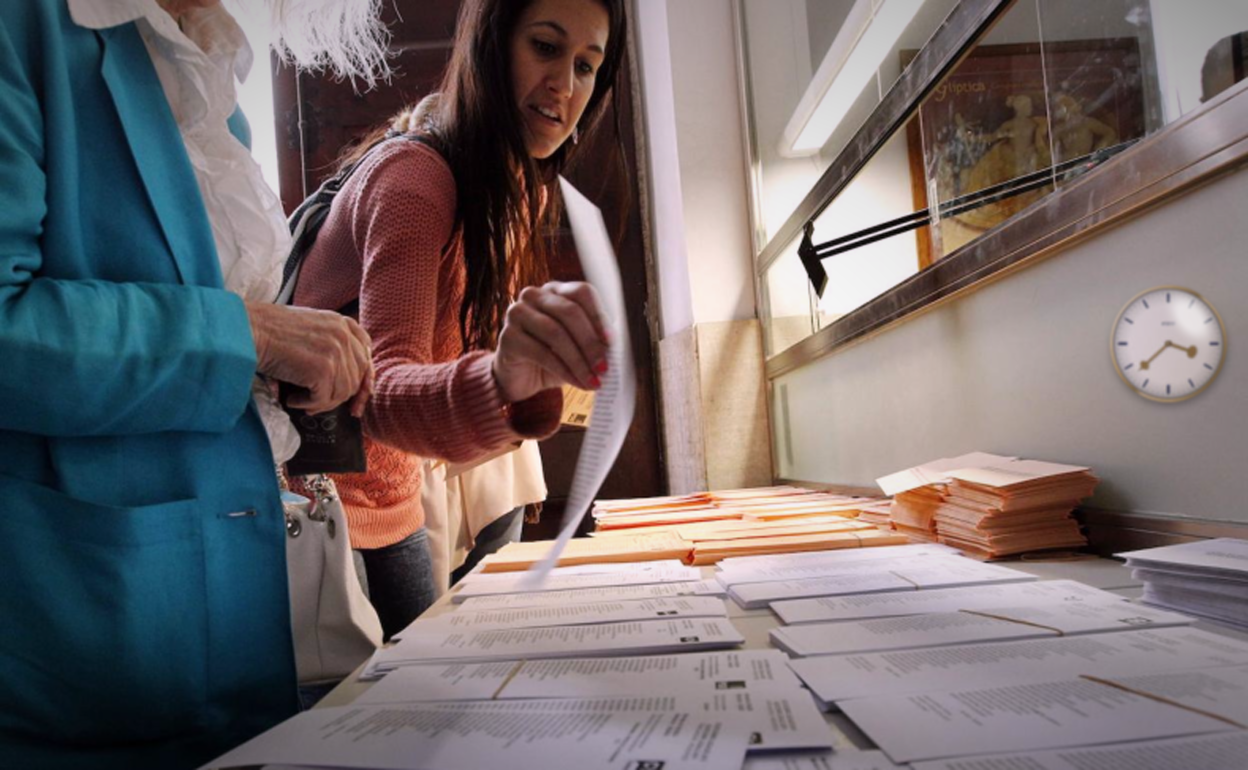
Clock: 3:38
